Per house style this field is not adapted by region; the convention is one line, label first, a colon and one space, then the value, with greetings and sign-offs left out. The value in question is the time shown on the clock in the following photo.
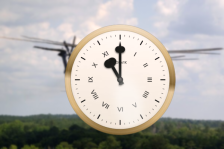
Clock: 11:00
